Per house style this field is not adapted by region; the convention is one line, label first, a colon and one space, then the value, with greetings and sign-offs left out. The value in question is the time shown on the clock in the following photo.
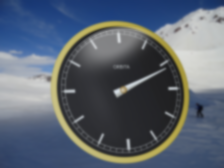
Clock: 2:11
